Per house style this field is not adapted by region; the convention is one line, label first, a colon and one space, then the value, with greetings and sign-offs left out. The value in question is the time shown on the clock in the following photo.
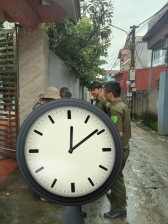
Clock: 12:09
